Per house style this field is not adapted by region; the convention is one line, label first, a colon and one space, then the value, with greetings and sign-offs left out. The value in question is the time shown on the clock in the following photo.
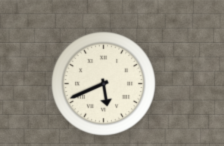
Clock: 5:41
